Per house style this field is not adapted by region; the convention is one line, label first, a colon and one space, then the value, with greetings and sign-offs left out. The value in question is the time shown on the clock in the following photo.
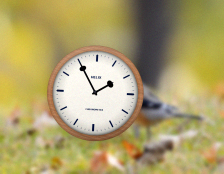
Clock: 1:55
